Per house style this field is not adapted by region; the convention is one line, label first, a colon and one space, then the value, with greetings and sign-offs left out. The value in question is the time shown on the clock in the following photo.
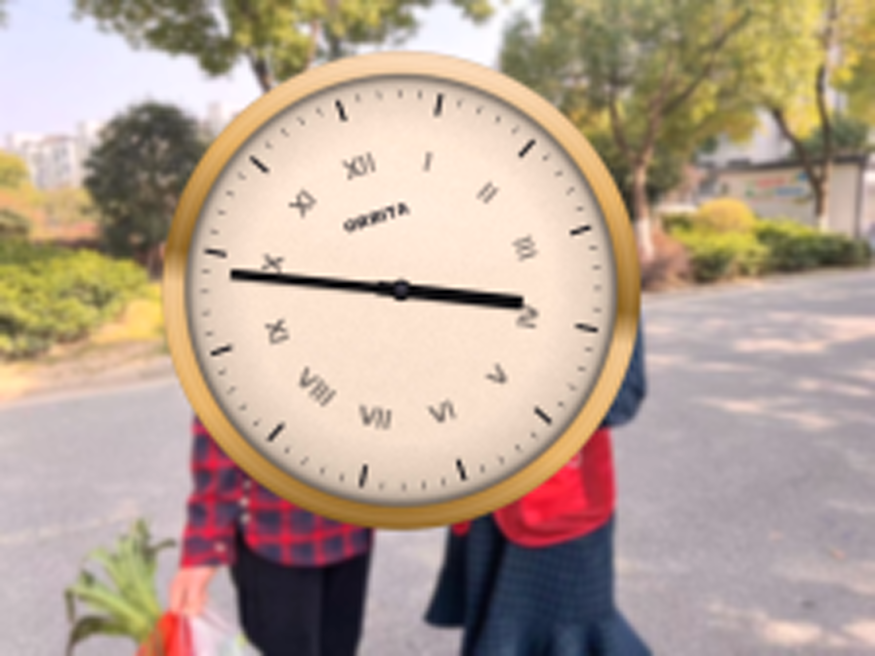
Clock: 3:49
